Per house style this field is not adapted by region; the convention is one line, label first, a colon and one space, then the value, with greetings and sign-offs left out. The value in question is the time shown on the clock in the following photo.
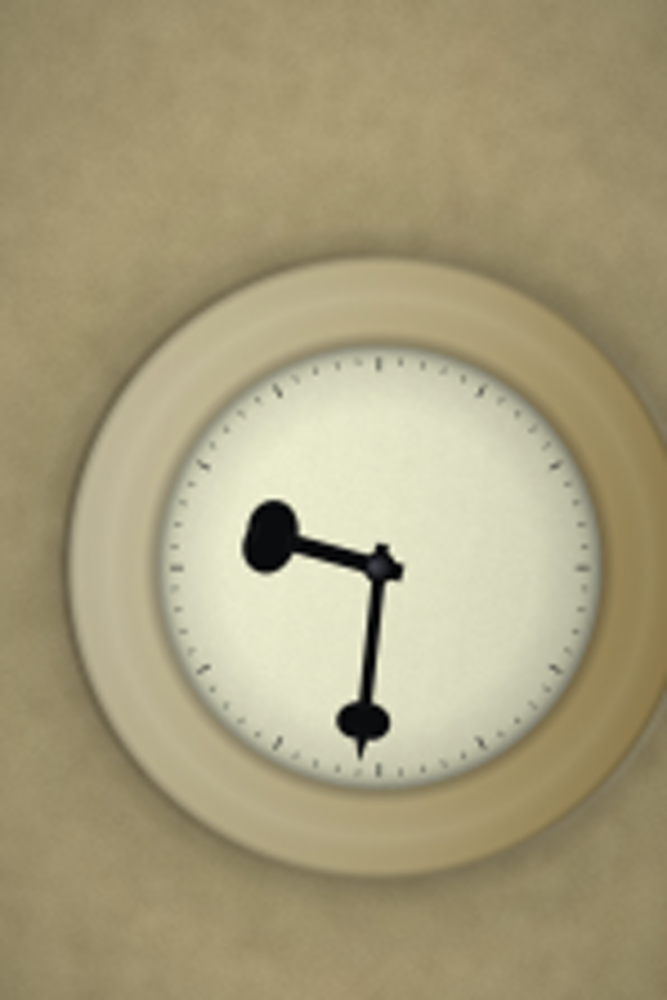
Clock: 9:31
